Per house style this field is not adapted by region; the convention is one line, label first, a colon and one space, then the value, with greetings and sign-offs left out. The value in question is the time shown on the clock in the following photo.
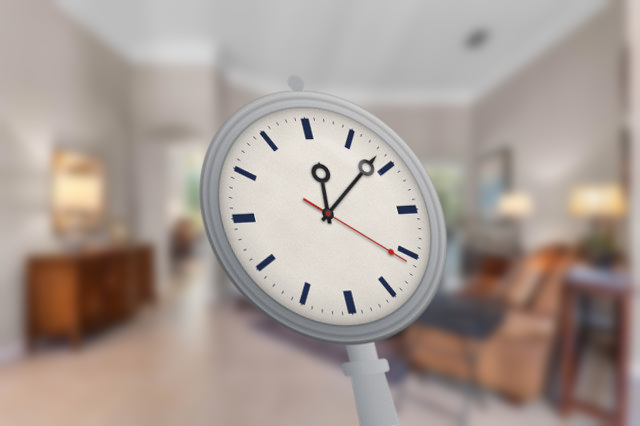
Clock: 12:08:21
